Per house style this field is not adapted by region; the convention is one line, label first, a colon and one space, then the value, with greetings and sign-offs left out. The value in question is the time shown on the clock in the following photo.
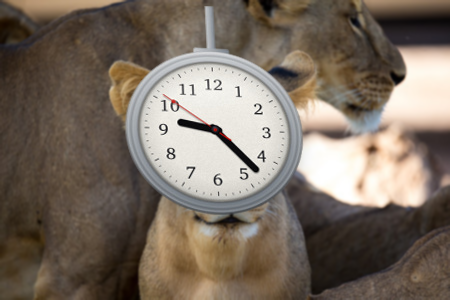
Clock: 9:22:51
